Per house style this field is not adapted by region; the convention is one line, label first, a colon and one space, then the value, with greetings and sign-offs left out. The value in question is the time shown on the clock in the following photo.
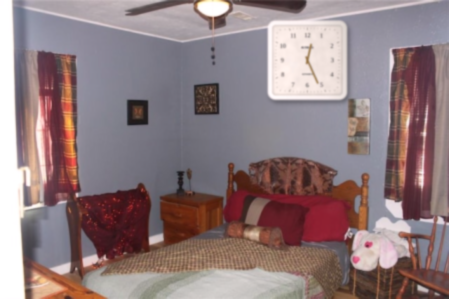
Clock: 12:26
